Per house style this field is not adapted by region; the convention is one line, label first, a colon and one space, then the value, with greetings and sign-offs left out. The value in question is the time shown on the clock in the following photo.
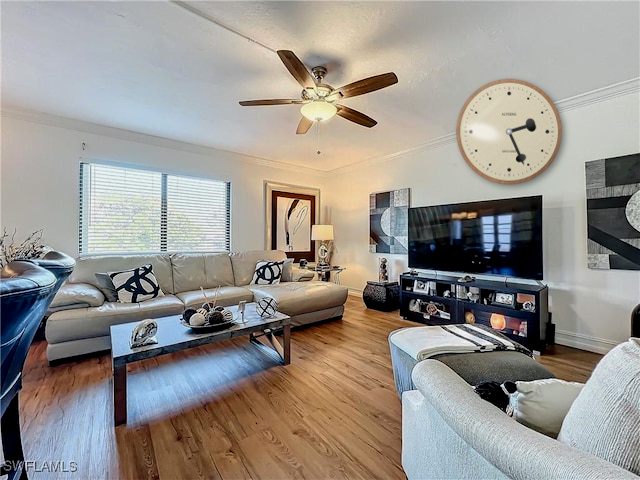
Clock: 2:26
